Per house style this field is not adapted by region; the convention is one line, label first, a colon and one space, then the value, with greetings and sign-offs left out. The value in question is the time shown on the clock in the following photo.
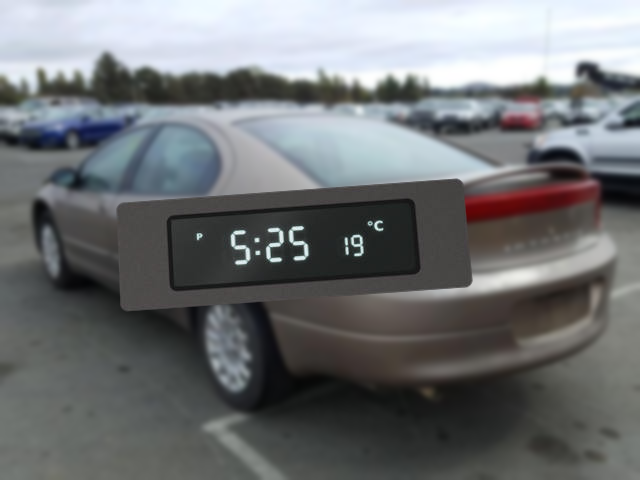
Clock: 5:25
